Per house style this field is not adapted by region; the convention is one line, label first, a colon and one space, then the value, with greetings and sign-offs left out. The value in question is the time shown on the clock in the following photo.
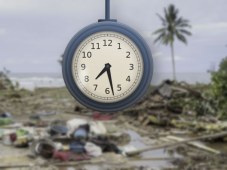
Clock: 7:28
